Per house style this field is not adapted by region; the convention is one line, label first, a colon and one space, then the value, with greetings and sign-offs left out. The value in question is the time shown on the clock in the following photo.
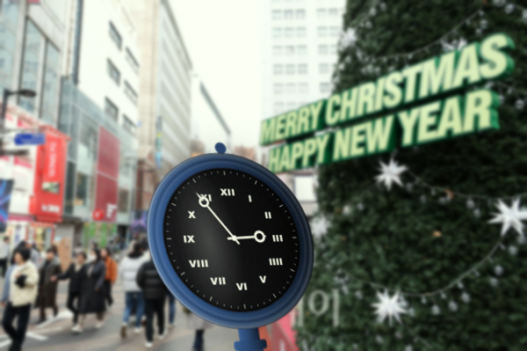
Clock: 2:54
